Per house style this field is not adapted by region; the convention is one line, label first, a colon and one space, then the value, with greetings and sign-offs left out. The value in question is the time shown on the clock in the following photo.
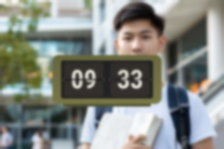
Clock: 9:33
